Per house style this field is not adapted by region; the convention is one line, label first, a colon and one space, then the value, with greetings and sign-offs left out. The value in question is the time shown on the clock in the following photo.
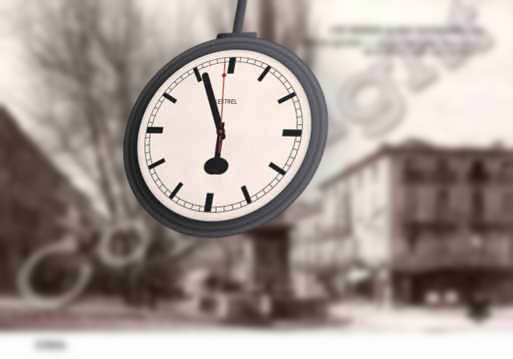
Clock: 5:55:59
